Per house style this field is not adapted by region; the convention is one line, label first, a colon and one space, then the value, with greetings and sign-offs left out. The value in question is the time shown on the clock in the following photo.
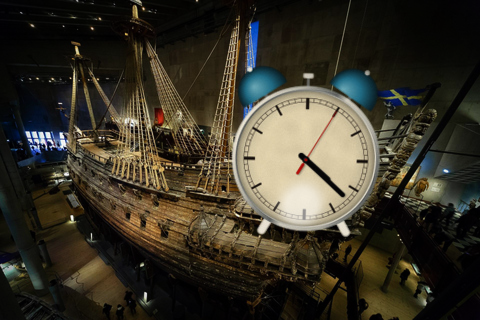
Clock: 4:22:05
